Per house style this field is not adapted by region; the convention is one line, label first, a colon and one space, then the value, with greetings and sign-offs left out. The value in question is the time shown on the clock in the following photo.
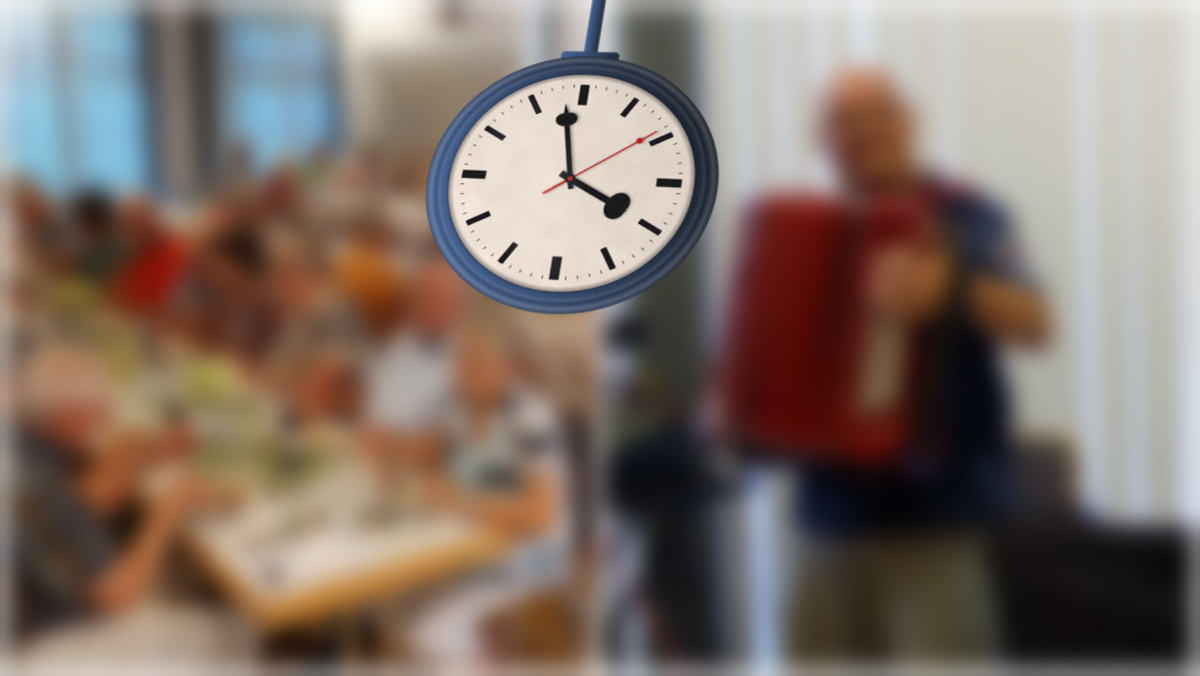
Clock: 3:58:09
